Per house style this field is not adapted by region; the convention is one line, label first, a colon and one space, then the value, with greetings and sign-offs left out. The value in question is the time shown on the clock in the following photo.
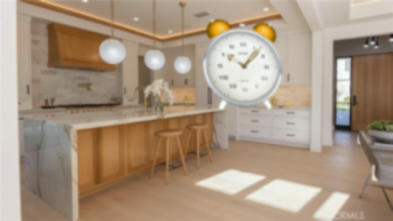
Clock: 10:07
